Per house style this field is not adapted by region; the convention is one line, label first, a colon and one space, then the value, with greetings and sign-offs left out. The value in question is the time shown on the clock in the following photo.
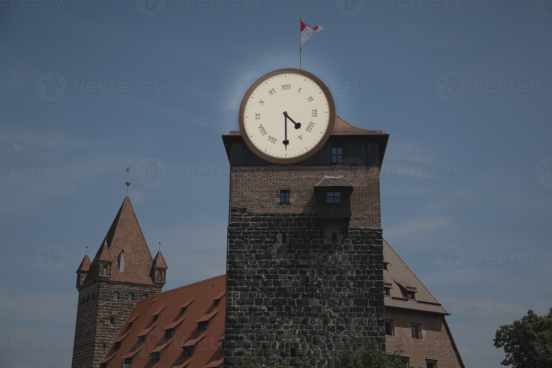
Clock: 4:30
